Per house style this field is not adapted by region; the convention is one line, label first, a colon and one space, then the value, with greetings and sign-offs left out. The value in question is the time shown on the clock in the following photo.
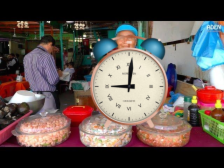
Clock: 9:01
